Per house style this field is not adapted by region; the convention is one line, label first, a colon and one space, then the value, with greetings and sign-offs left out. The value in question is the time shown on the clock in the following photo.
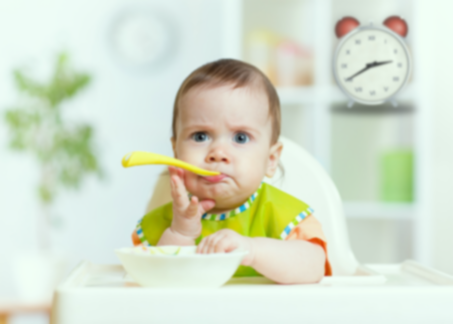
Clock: 2:40
